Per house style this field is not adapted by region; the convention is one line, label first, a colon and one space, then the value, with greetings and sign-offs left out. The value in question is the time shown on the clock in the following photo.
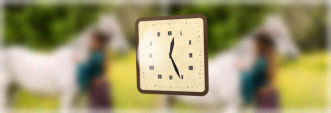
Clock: 12:26
